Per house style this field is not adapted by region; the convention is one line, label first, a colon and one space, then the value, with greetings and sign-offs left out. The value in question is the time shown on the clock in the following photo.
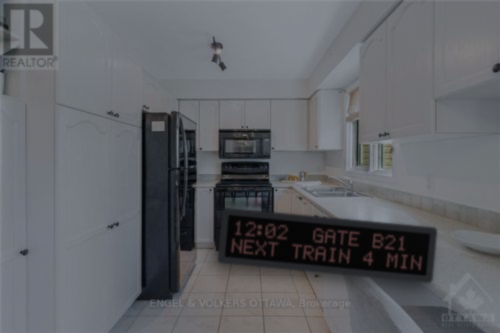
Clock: 12:02
